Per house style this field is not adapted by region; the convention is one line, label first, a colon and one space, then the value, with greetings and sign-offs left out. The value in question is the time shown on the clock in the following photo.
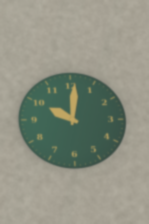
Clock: 10:01
